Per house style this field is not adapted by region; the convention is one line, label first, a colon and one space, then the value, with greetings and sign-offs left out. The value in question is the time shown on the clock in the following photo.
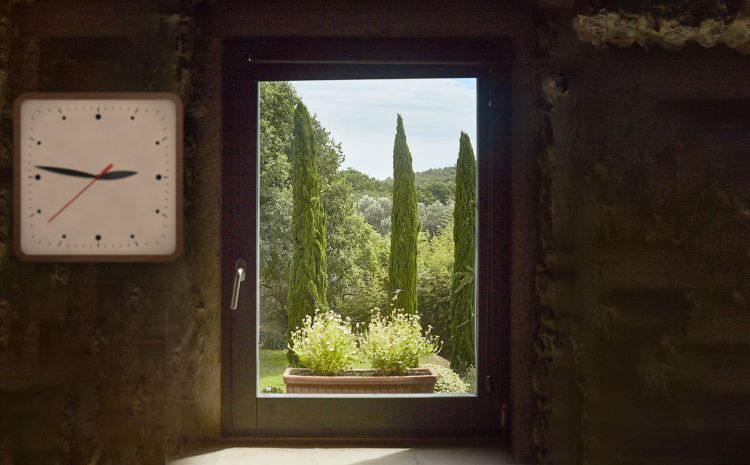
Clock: 2:46:38
